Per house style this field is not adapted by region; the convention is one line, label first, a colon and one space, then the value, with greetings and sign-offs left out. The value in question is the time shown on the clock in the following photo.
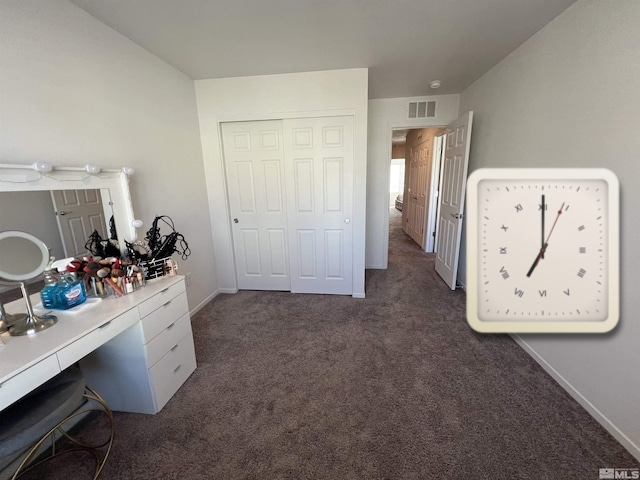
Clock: 7:00:04
